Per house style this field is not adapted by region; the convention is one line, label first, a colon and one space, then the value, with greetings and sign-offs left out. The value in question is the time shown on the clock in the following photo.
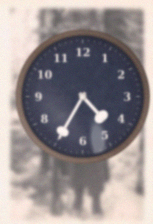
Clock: 4:35
